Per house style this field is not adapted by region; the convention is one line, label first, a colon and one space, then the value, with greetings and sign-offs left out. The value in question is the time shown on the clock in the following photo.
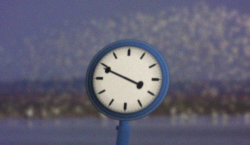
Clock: 3:49
